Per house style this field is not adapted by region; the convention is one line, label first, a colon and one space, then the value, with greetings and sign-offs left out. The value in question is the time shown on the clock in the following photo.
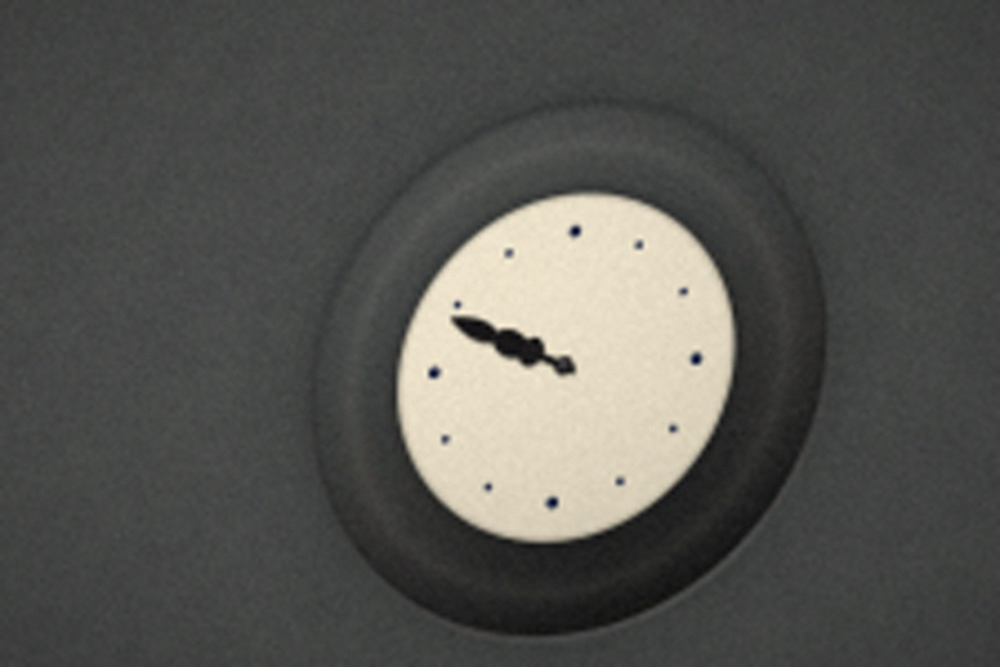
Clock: 9:49
